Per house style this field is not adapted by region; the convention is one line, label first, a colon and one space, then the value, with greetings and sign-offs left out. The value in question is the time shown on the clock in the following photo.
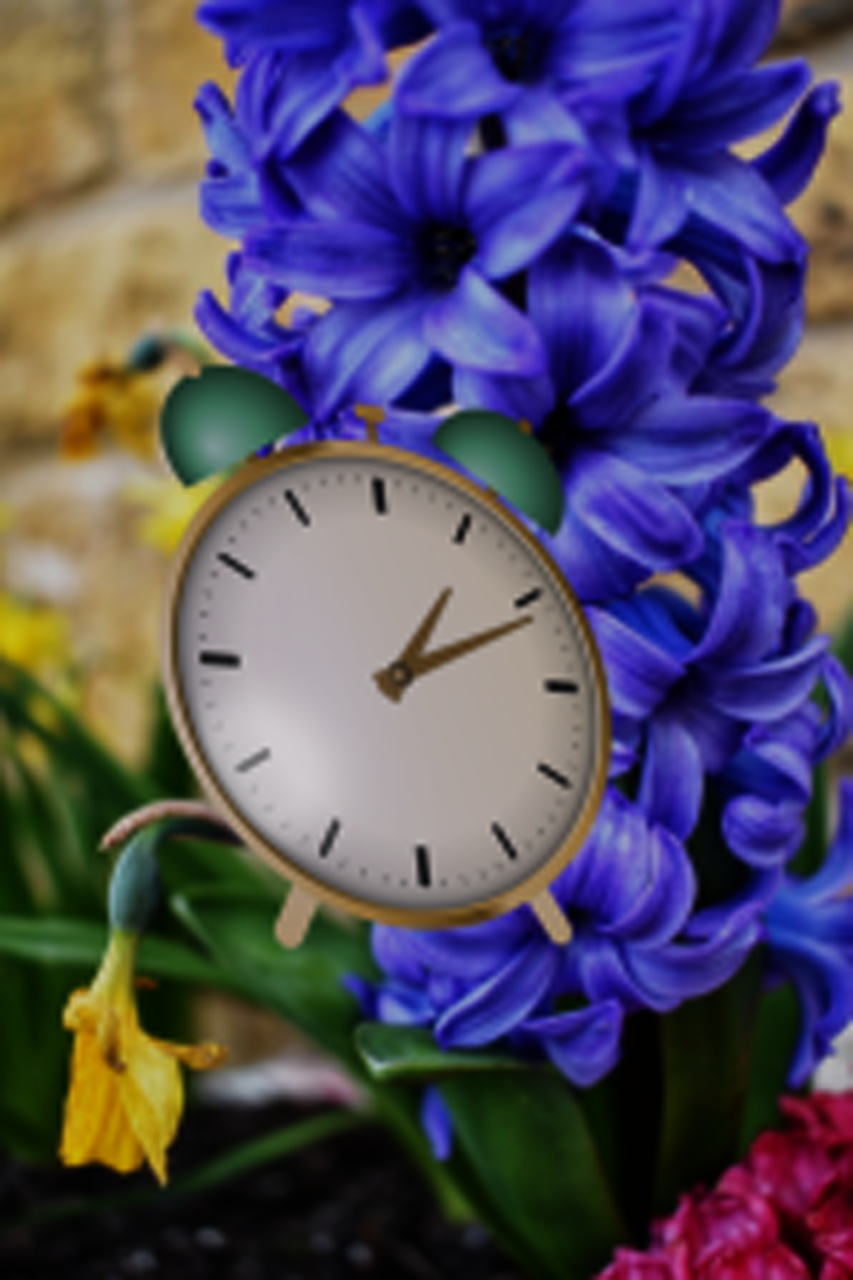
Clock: 1:11
